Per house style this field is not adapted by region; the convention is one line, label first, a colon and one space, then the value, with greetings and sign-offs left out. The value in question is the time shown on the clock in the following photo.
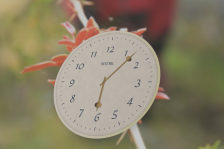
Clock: 6:07
